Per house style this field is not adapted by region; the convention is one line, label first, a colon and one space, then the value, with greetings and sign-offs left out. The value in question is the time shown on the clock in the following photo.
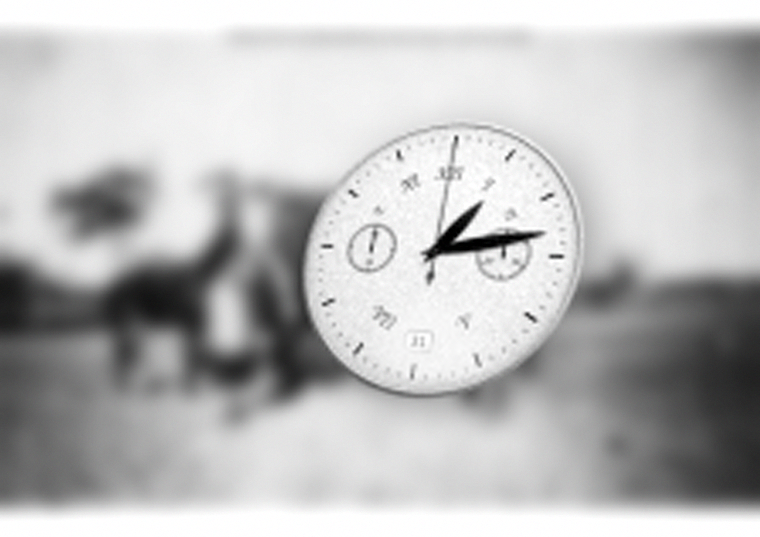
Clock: 1:13
